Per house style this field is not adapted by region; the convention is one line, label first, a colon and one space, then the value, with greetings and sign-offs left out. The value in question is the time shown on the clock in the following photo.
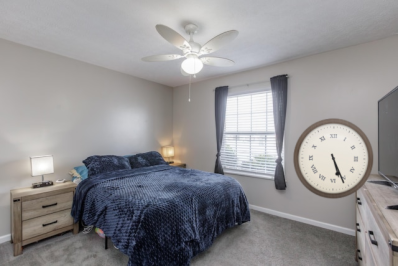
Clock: 5:26
